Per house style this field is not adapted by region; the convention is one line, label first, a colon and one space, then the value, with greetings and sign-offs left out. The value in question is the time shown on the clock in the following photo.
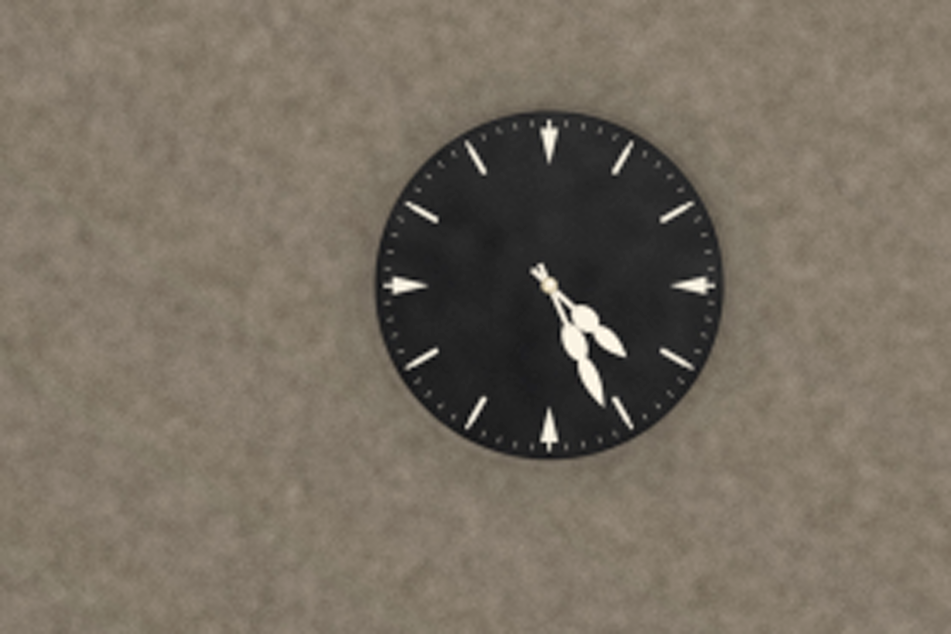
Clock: 4:26
